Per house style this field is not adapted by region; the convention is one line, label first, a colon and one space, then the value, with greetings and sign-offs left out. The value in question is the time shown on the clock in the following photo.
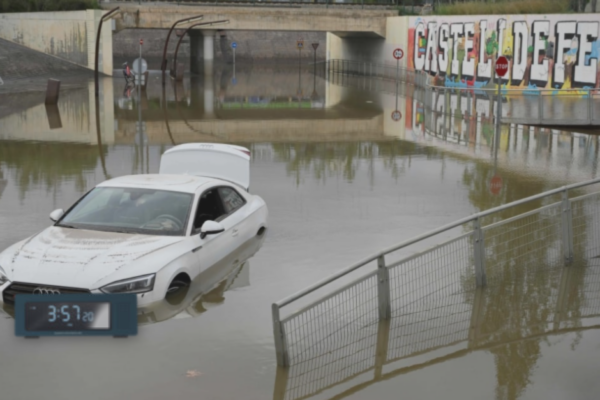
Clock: 3:57
